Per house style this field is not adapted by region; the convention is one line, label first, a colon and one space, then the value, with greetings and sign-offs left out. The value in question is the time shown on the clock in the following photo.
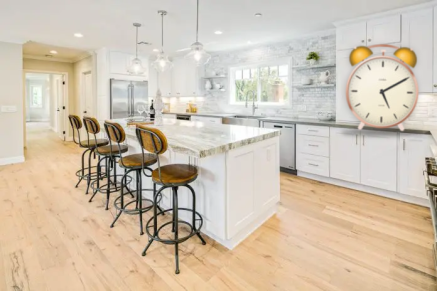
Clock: 5:10
